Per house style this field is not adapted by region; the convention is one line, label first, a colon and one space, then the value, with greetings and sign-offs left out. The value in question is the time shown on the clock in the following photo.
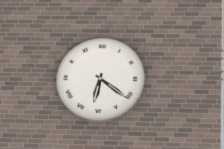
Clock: 6:21
